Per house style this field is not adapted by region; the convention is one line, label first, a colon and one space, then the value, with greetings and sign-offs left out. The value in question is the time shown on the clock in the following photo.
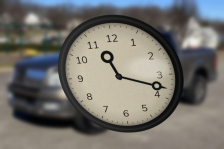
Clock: 11:18
